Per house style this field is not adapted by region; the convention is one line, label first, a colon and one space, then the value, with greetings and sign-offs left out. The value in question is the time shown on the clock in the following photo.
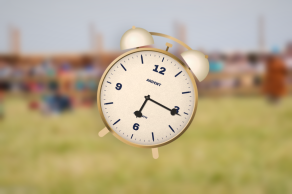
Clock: 6:16
